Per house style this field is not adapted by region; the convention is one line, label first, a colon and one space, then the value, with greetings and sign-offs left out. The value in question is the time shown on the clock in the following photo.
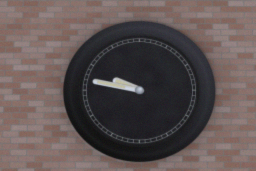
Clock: 9:47
